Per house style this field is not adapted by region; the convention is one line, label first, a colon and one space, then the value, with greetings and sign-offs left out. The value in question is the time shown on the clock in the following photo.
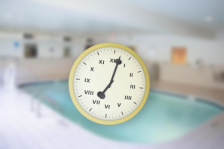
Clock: 7:02
